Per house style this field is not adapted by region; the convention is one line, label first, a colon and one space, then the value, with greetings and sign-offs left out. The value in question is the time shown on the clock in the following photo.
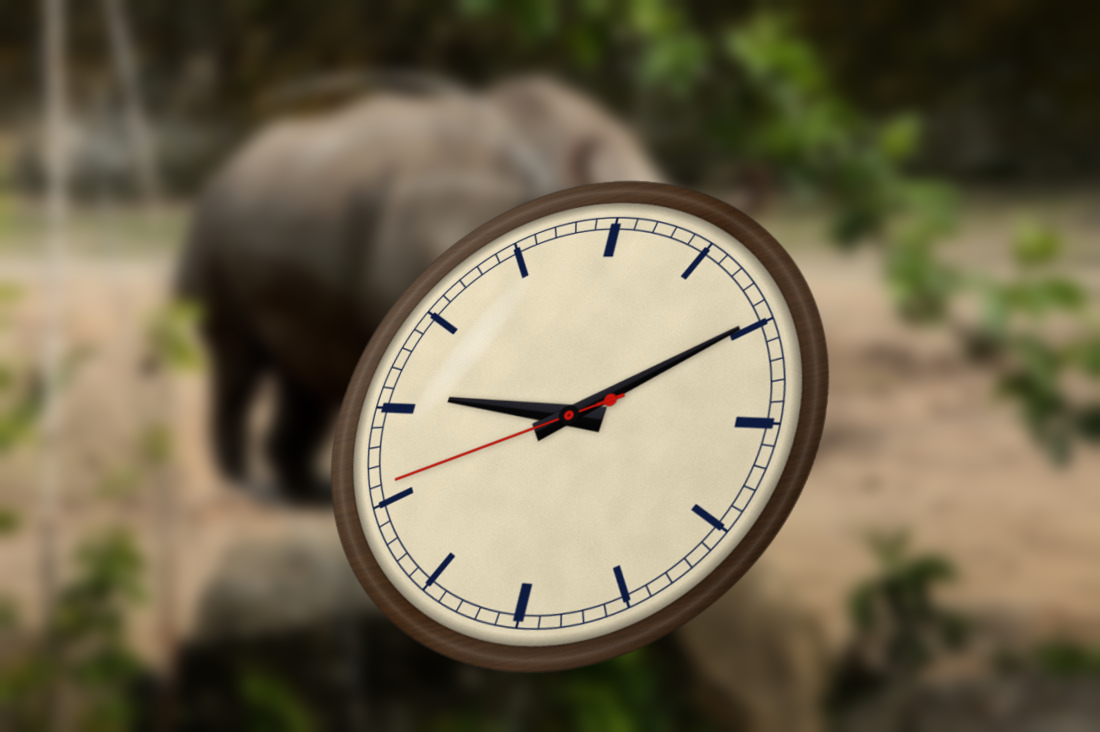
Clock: 9:09:41
